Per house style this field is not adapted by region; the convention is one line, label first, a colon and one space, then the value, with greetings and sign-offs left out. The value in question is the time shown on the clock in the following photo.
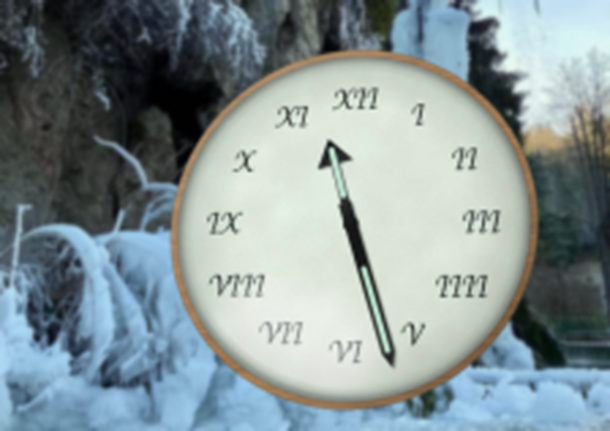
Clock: 11:27
